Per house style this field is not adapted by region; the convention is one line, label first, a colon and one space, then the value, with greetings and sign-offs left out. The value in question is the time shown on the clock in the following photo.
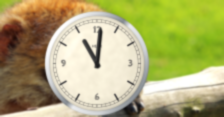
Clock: 11:01
